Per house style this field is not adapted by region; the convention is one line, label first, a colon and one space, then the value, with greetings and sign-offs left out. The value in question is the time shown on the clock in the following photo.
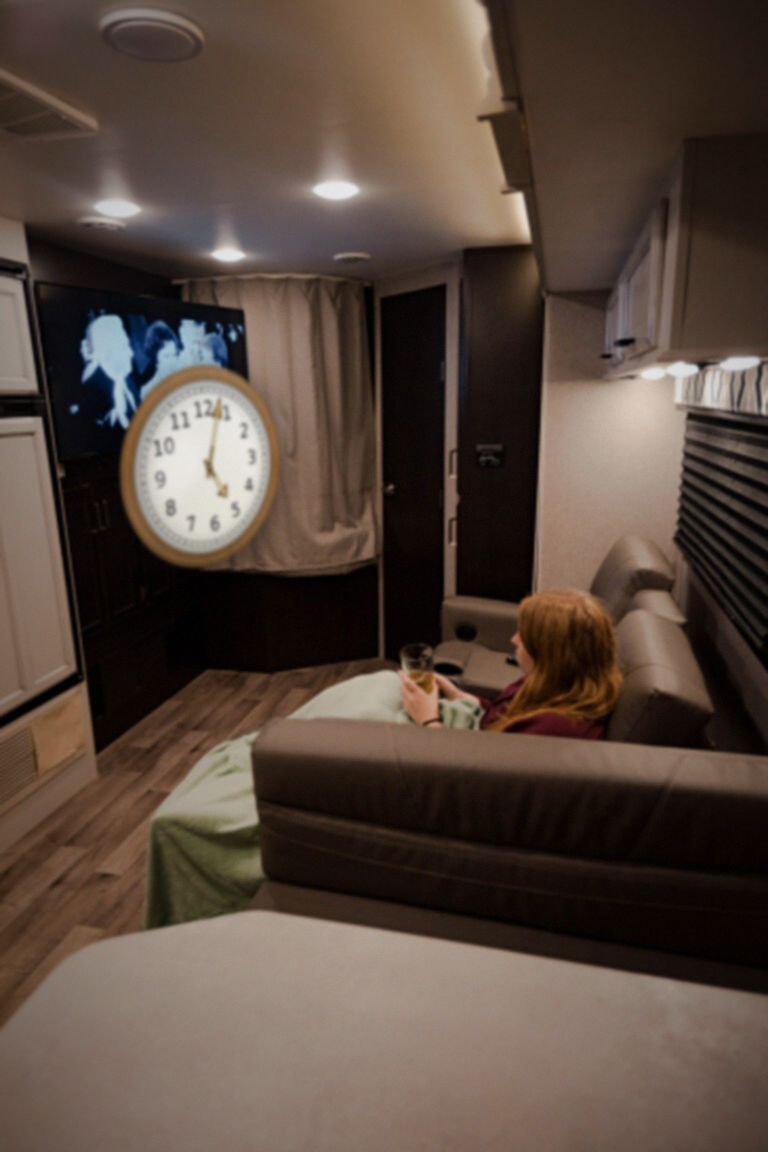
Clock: 5:03
